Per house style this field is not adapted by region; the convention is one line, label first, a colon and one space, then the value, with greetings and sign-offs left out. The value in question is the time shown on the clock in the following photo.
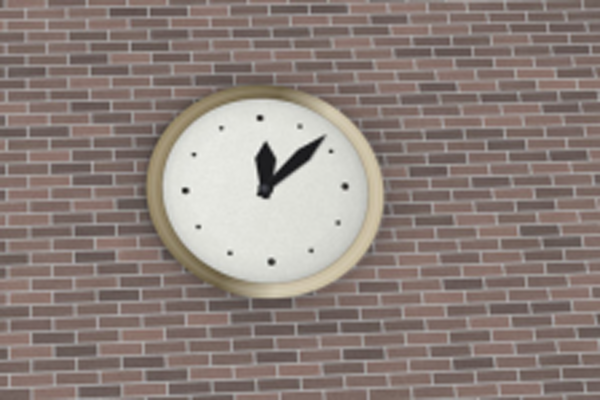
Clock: 12:08
